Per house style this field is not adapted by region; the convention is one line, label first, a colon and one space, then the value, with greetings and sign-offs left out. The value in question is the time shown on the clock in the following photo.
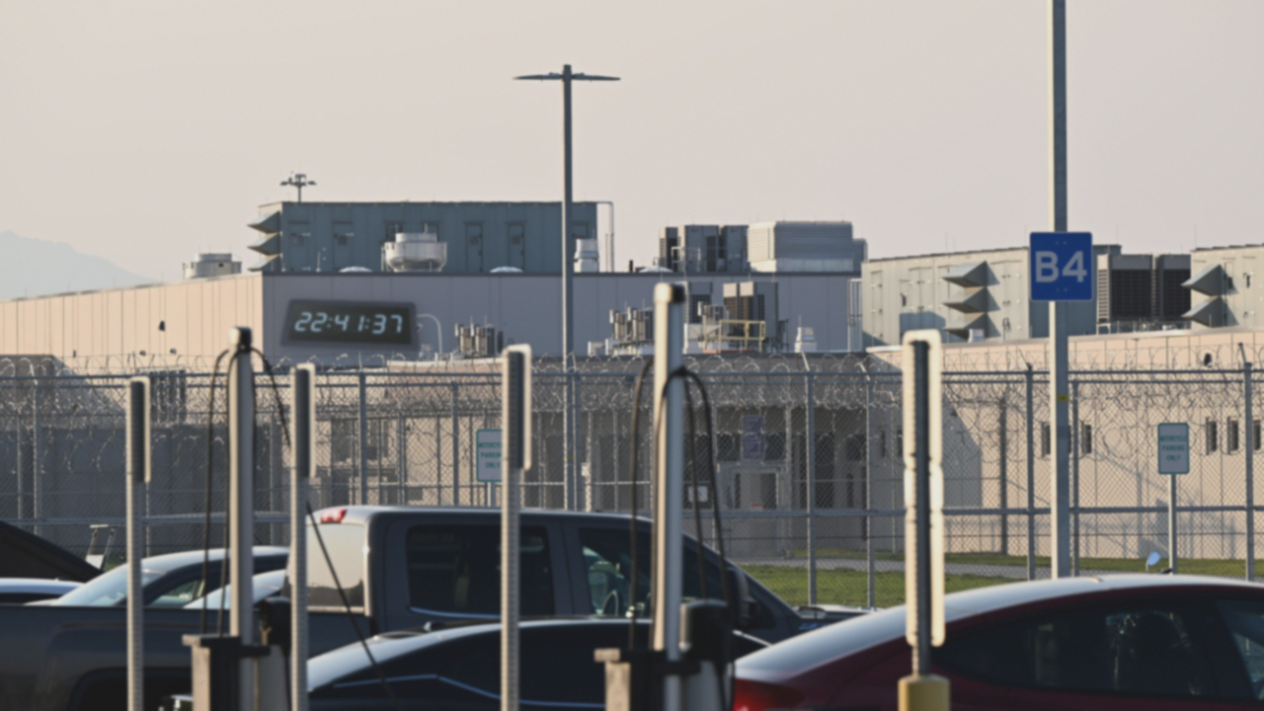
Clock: 22:41:37
